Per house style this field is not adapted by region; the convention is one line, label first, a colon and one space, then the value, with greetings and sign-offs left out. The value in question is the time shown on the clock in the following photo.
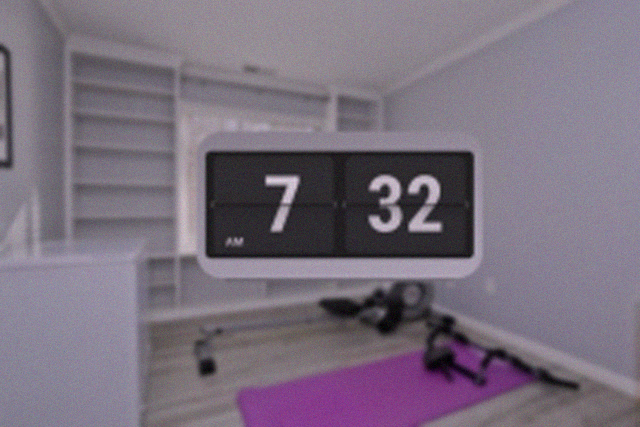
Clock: 7:32
